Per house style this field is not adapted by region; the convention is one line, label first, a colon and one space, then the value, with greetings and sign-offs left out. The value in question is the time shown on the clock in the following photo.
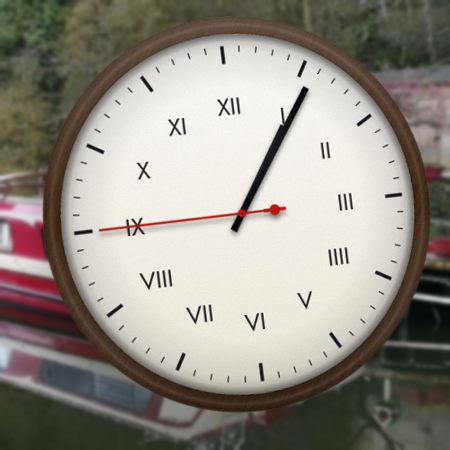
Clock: 1:05:45
